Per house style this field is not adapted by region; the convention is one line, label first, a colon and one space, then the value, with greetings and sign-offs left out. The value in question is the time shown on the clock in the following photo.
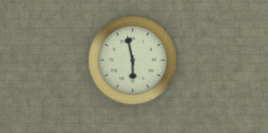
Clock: 5:58
